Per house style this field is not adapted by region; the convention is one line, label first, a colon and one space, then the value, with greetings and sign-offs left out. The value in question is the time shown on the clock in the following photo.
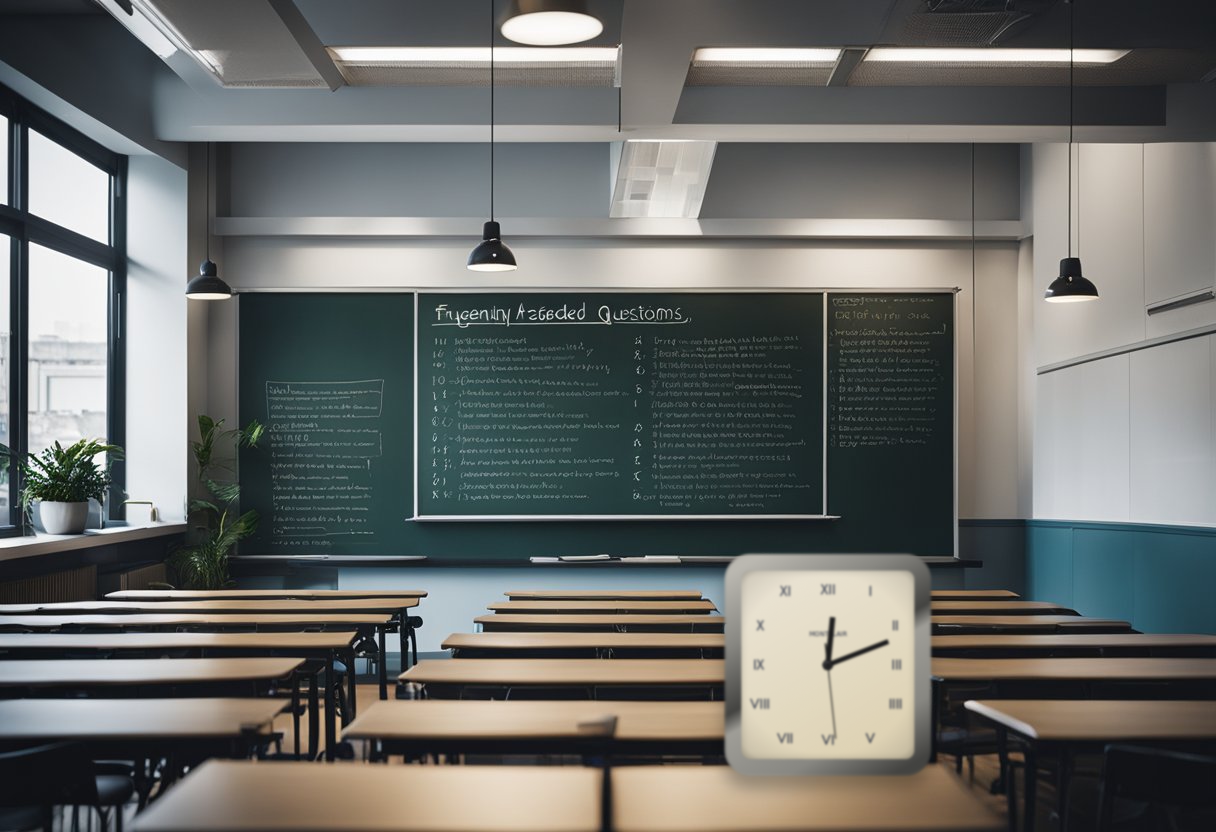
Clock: 12:11:29
